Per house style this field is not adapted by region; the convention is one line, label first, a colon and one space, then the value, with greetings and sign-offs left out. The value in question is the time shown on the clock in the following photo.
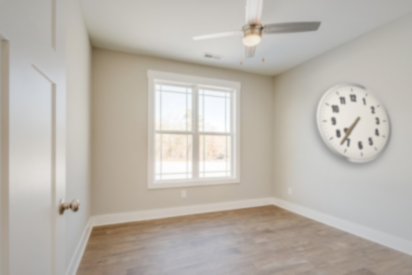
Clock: 7:37
